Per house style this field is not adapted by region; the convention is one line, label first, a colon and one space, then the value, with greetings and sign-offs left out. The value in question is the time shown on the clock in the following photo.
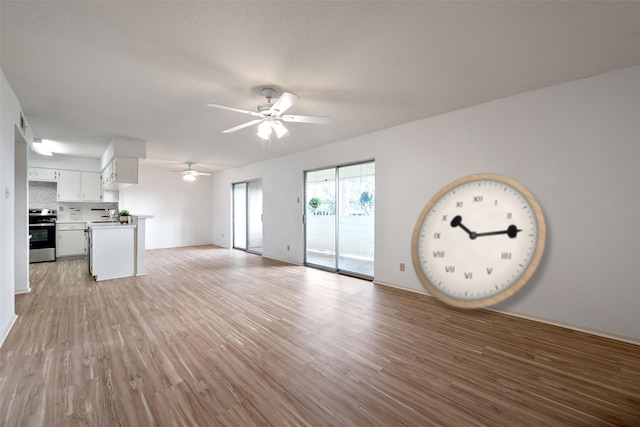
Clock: 10:14
